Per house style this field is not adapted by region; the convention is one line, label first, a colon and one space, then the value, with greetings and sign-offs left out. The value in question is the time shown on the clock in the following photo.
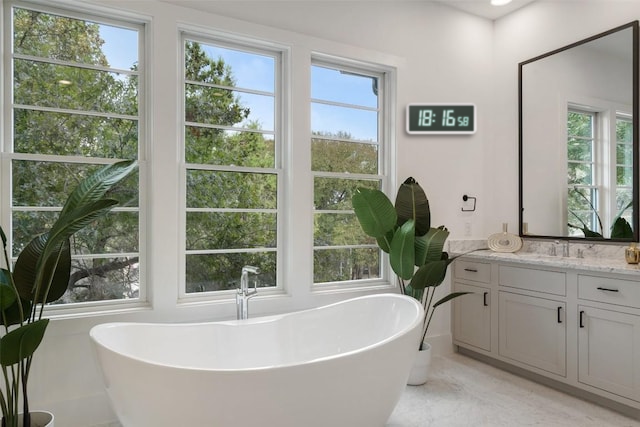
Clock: 18:16
